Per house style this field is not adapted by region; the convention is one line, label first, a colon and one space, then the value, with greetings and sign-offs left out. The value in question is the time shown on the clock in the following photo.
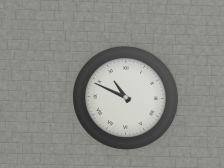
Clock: 10:49
